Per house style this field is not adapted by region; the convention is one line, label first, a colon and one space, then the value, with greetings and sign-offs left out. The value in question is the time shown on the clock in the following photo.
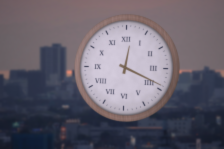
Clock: 12:19
